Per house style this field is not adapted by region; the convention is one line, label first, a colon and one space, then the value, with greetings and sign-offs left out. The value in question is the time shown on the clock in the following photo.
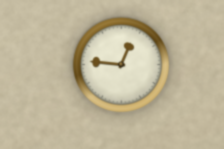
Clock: 12:46
